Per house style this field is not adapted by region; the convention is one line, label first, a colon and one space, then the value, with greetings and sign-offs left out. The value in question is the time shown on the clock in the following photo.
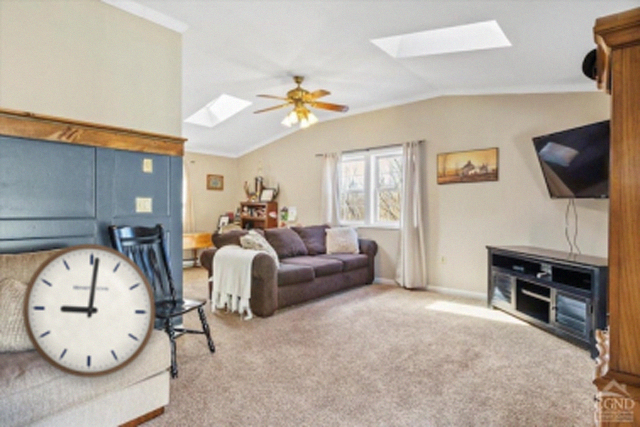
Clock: 9:01
